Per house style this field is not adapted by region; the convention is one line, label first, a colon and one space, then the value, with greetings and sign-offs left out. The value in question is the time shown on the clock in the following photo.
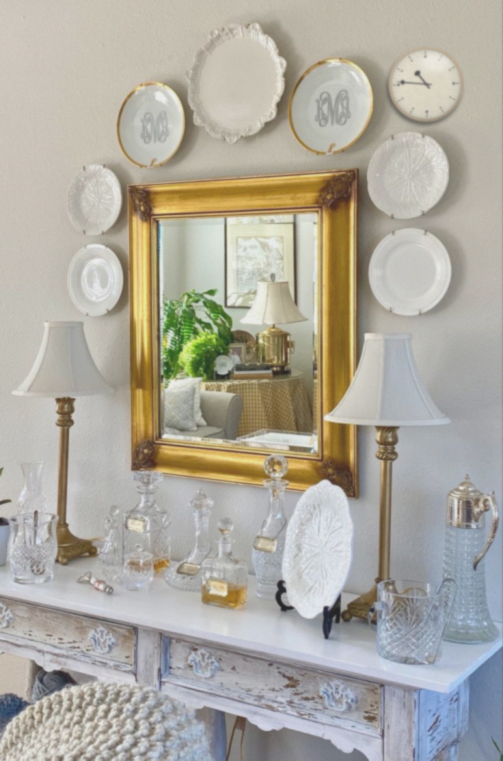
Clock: 10:46
